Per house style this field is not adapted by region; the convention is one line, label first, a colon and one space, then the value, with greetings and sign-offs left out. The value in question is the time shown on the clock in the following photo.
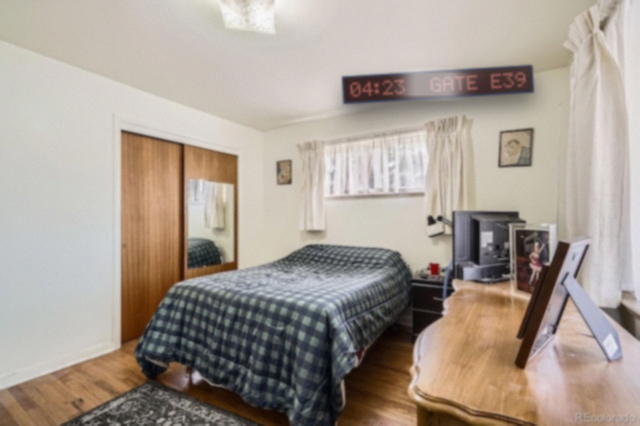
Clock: 4:23
